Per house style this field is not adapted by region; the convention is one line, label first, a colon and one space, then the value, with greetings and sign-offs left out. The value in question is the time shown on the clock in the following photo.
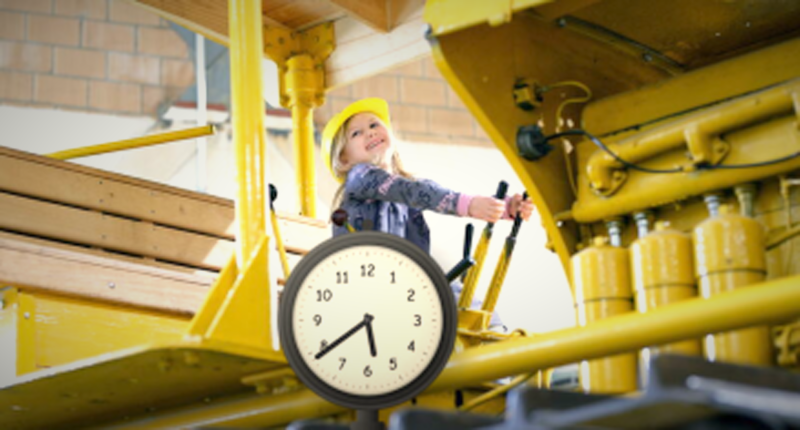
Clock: 5:39
